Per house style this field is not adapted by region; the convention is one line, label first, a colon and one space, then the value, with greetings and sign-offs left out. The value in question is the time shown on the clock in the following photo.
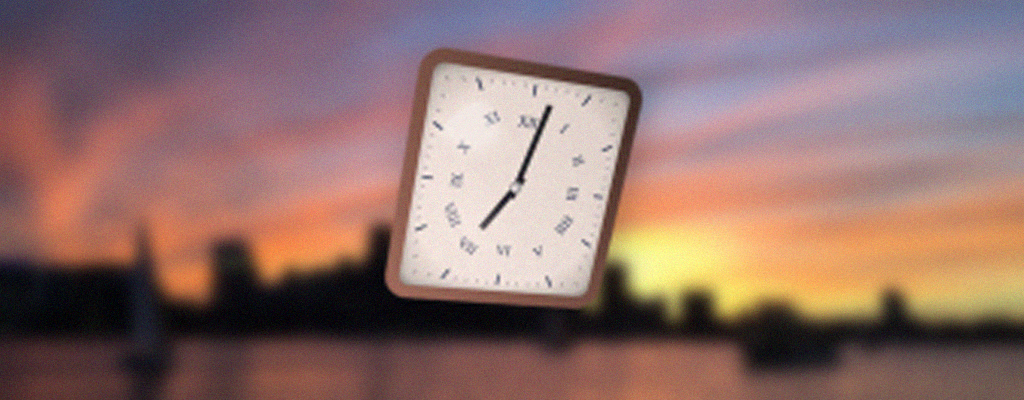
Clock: 7:02
